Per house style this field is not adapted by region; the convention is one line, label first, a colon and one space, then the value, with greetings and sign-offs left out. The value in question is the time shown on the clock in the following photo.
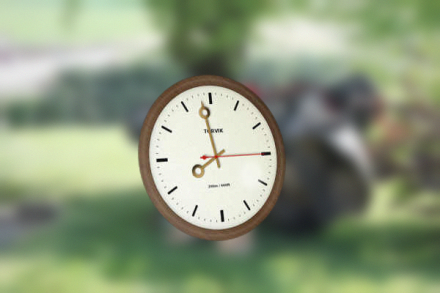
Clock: 7:58:15
